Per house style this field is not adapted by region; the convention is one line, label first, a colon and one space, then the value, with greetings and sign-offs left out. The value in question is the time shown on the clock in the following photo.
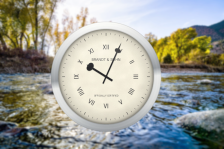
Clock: 10:04
